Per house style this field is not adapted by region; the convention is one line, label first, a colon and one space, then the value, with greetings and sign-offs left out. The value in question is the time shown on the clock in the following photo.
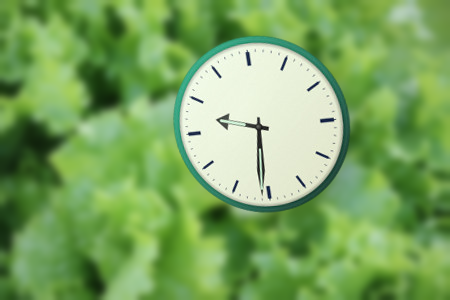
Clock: 9:31
